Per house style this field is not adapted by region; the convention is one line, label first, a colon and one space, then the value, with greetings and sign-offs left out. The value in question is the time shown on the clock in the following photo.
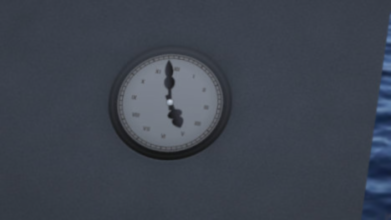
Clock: 4:58
